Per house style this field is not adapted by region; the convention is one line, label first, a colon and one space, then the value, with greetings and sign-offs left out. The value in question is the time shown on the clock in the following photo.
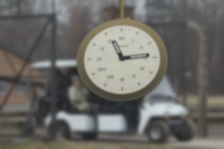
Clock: 11:14
